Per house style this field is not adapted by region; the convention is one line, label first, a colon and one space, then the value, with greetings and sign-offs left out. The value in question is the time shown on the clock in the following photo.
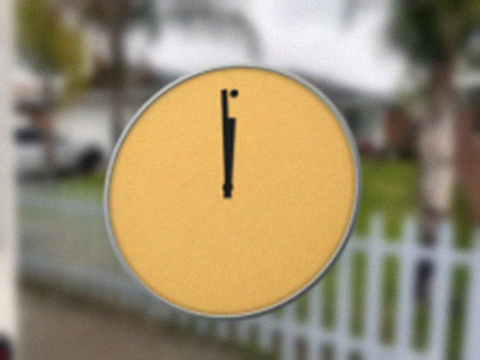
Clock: 11:59
